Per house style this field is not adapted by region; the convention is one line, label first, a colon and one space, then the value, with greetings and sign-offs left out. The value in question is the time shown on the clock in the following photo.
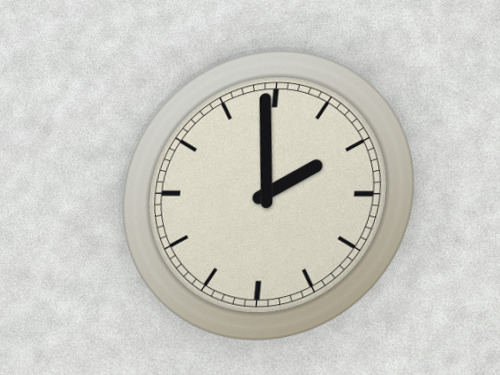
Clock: 1:59
